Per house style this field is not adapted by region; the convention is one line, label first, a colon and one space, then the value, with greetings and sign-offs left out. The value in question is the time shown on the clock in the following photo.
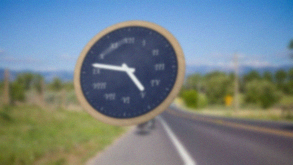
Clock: 4:47
